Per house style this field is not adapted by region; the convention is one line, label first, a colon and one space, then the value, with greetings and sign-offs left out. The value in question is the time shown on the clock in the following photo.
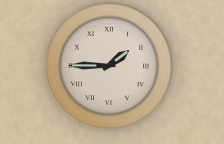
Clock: 1:45
